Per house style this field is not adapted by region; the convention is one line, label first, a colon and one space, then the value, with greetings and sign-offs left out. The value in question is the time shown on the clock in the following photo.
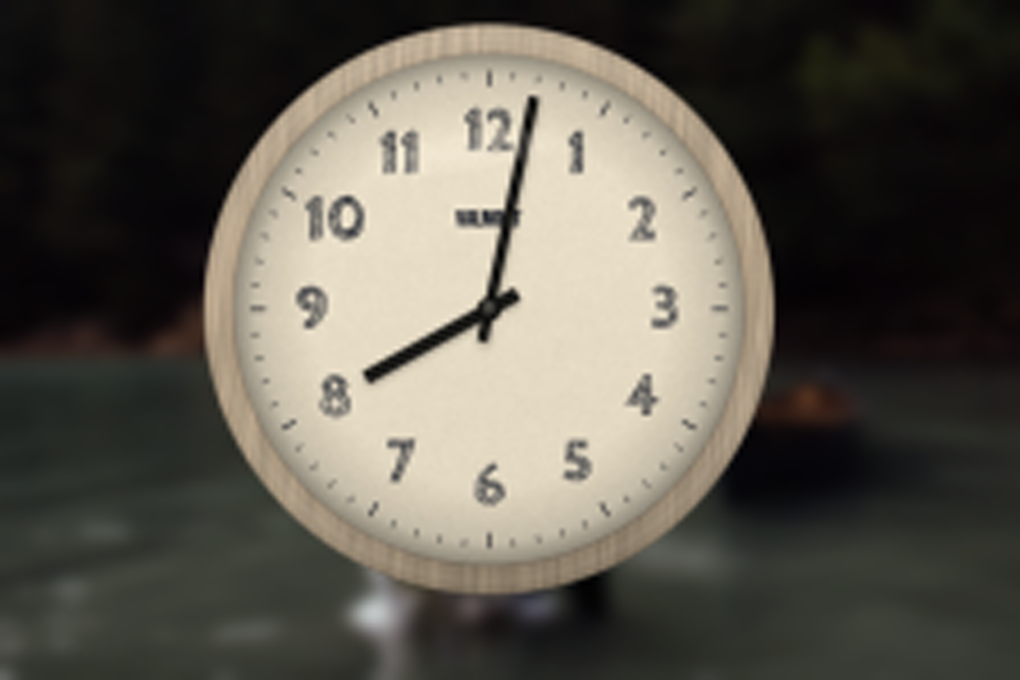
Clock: 8:02
